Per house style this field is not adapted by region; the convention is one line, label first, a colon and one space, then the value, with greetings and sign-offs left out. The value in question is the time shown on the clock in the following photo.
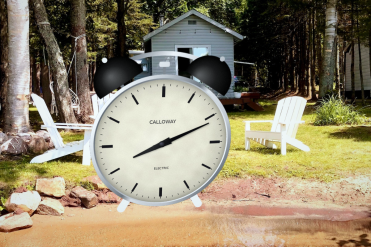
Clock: 8:11
